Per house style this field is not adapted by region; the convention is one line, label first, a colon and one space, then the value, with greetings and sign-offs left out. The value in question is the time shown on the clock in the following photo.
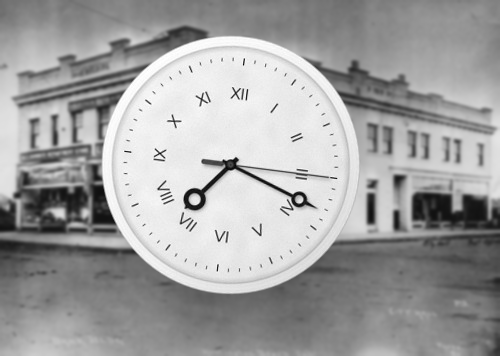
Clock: 7:18:15
